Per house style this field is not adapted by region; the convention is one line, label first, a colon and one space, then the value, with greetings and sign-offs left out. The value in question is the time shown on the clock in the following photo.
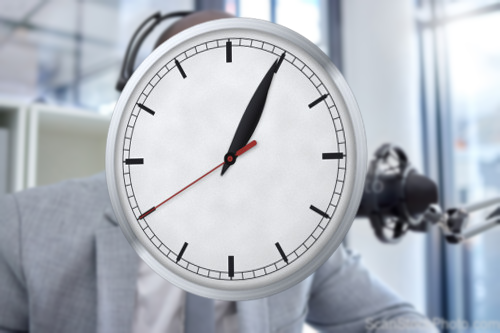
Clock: 1:04:40
